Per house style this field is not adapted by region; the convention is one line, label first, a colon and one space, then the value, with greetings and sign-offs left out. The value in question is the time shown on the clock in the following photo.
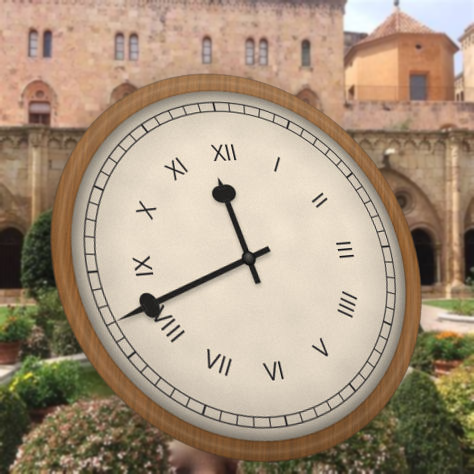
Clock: 11:42
